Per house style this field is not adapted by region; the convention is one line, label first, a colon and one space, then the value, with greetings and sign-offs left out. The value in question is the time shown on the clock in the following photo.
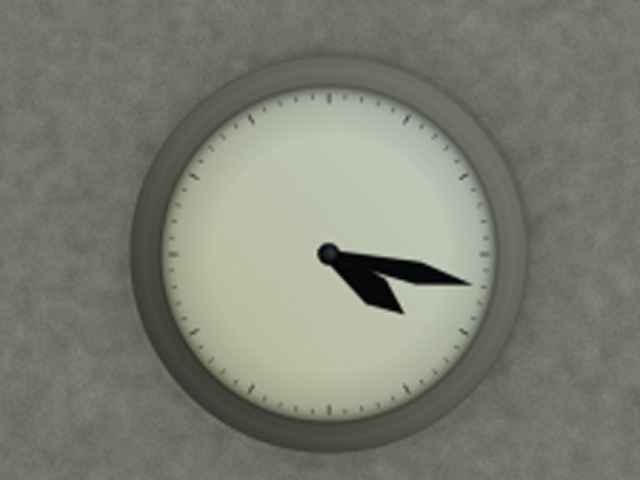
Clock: 4:17
